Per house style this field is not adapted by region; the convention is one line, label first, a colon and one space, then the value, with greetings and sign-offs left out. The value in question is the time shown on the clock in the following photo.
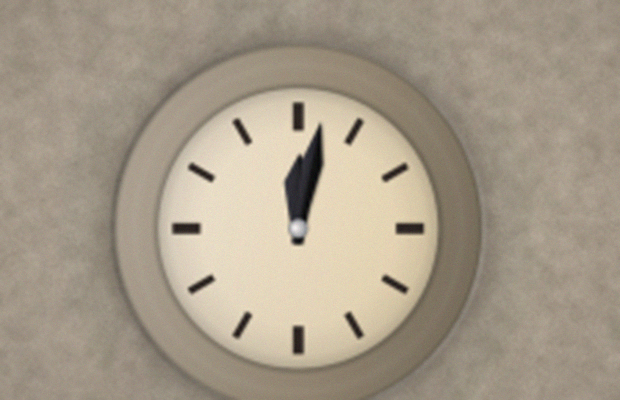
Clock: 12:02
